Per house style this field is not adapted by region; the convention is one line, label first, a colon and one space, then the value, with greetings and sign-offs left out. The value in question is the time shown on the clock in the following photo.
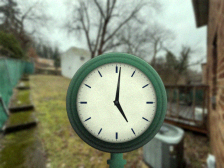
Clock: 5:01
